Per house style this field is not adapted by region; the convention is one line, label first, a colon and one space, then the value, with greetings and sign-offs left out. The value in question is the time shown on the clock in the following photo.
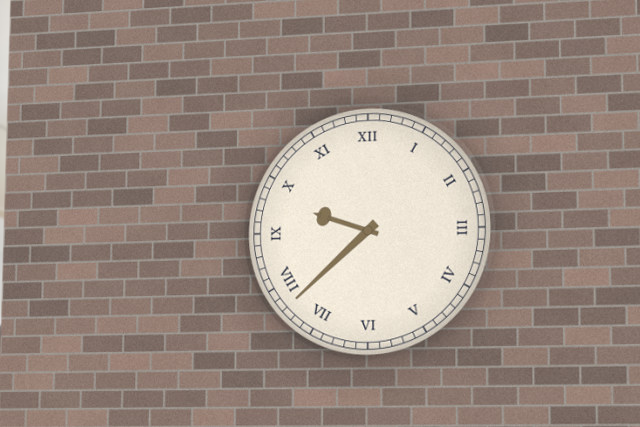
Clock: 9:38
